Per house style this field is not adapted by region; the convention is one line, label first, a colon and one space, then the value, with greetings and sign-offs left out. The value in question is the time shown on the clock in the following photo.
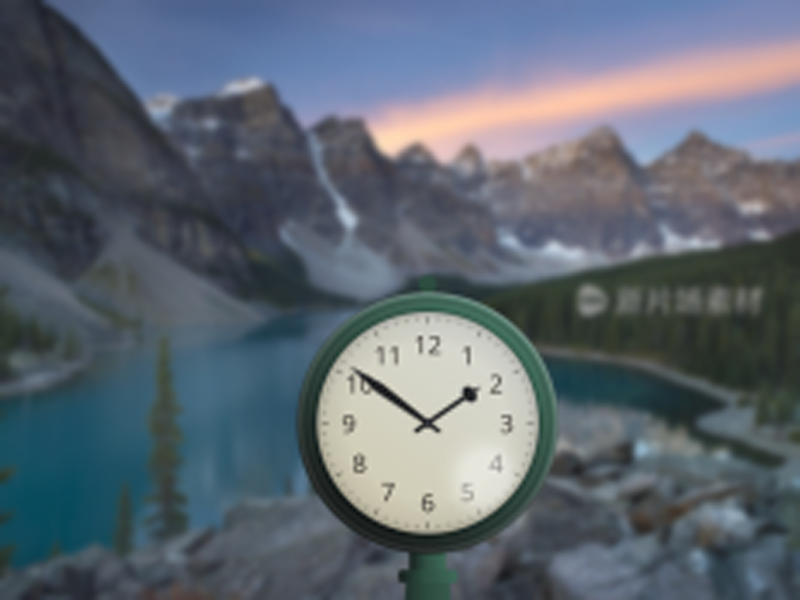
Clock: 1:51
